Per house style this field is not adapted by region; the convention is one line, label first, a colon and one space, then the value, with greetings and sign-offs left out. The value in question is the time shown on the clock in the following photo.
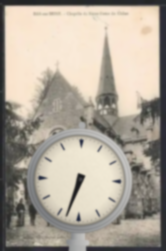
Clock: 6:33
